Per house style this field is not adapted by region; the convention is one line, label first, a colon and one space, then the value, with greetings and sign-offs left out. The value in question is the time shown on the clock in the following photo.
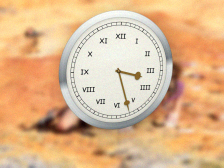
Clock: 3:27
